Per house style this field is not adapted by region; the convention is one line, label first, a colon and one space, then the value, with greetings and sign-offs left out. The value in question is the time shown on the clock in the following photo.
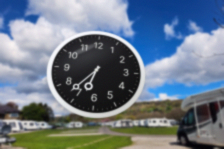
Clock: 6:37
